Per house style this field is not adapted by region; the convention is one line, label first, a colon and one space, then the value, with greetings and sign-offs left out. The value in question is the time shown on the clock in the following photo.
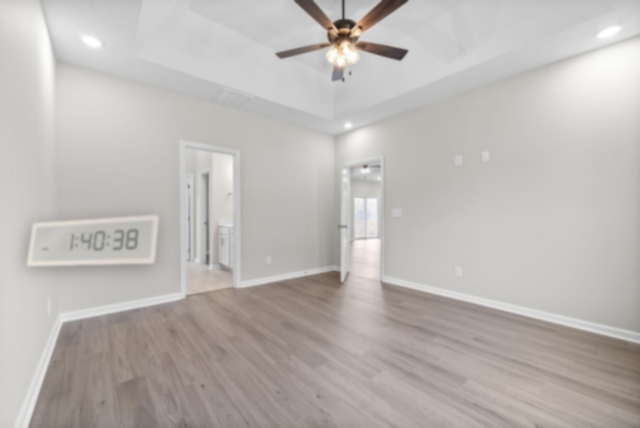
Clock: 1:40:38
